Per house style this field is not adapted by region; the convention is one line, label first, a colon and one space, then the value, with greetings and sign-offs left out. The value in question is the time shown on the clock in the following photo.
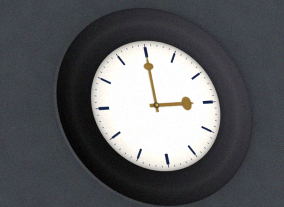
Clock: 3:00
